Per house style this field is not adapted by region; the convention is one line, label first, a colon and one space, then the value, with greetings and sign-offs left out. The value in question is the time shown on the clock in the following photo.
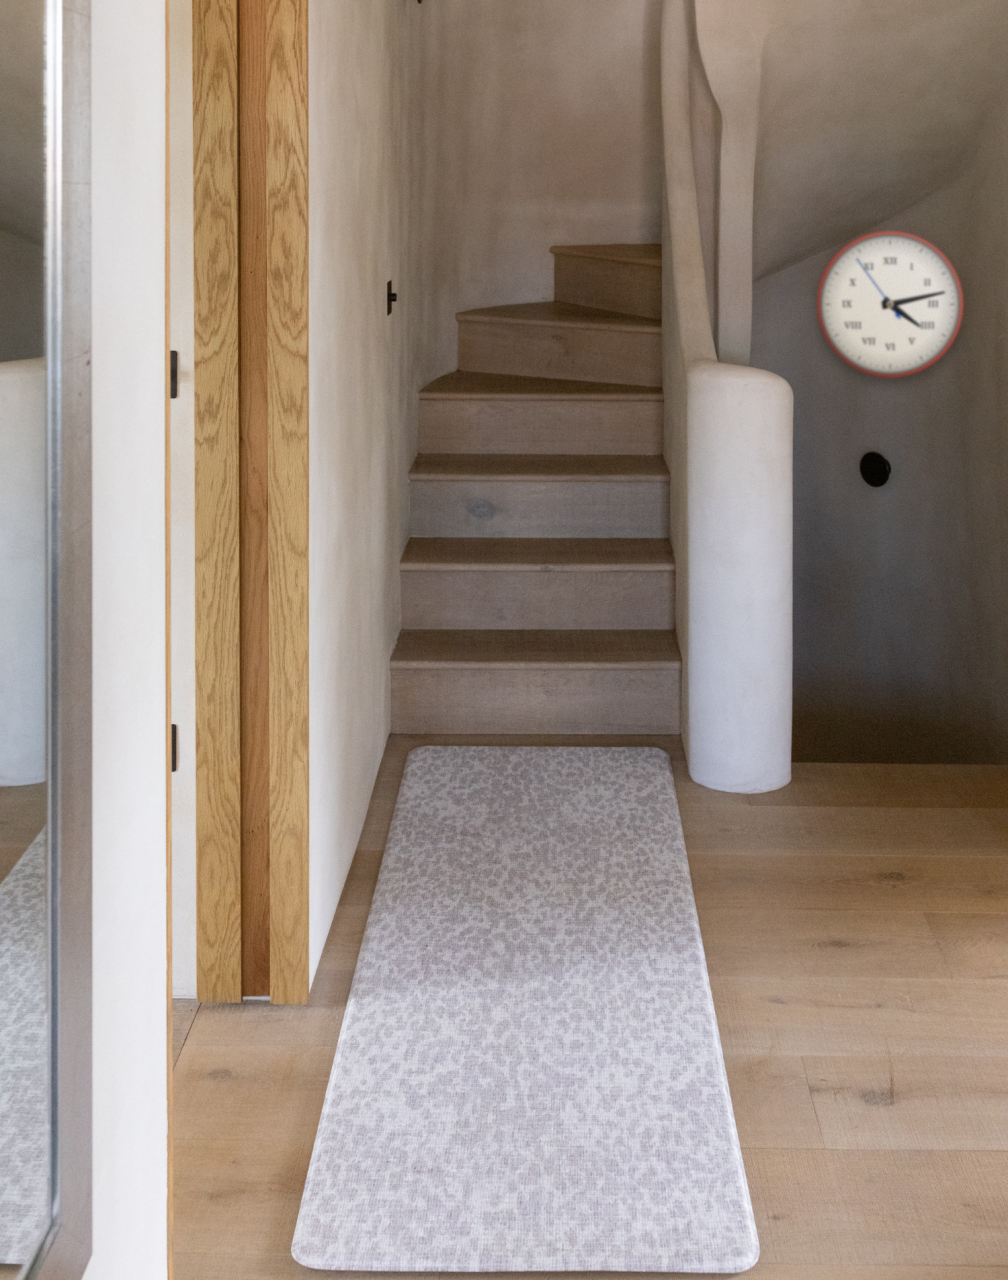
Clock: 4:12:54
